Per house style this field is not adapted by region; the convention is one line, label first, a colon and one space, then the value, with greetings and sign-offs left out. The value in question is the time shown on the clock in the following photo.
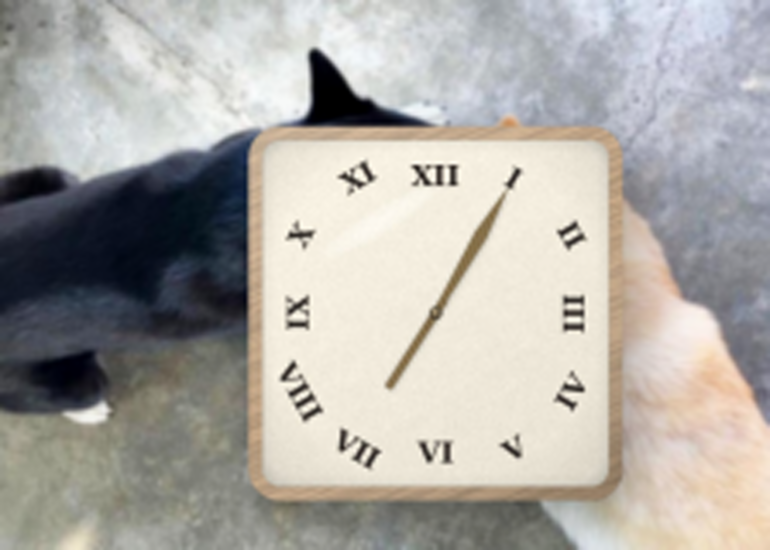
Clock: 7:05
